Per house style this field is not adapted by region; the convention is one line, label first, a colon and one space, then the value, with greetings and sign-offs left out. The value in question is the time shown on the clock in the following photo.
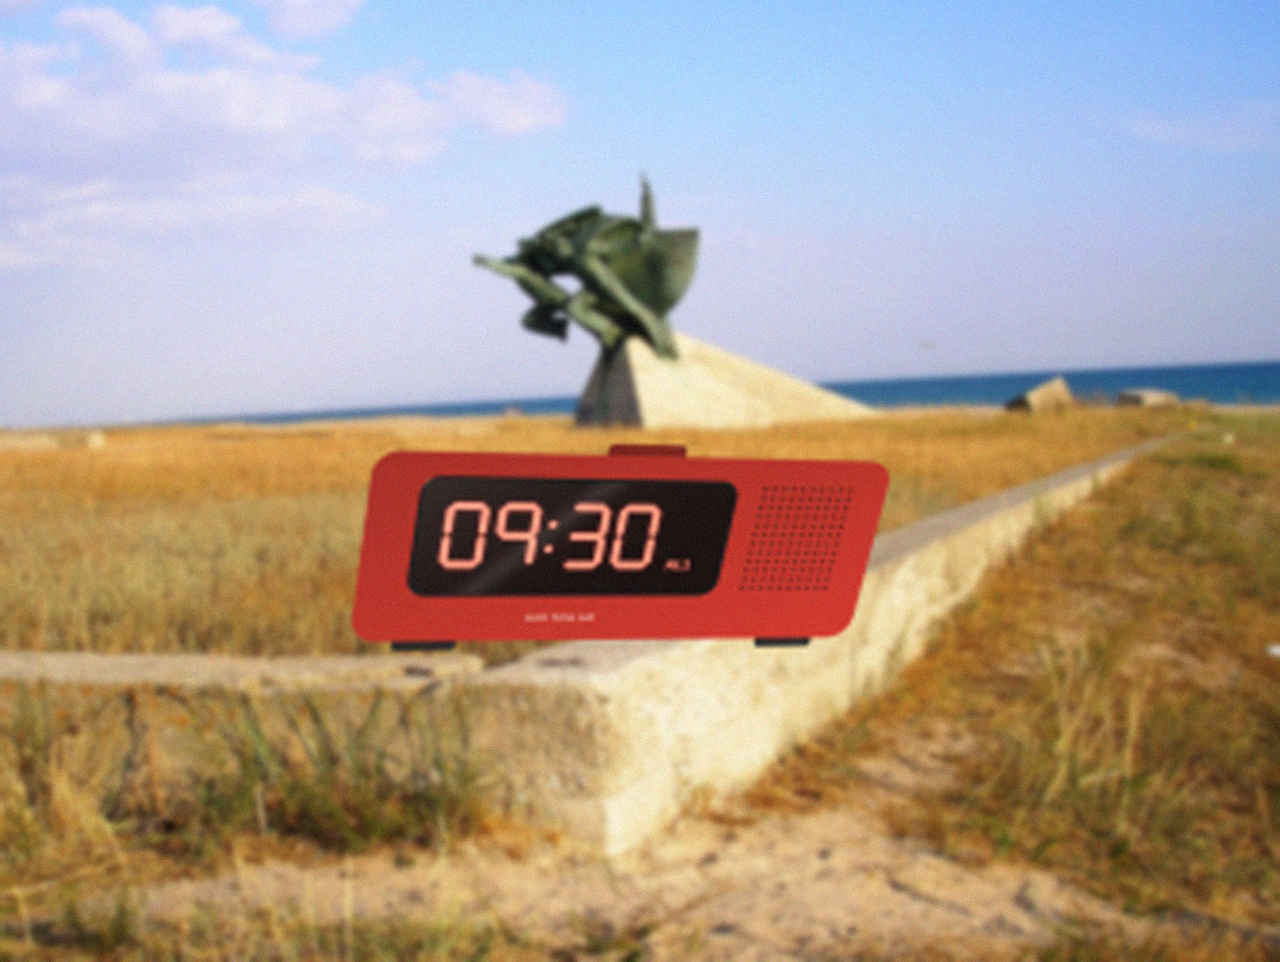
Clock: 9:30
